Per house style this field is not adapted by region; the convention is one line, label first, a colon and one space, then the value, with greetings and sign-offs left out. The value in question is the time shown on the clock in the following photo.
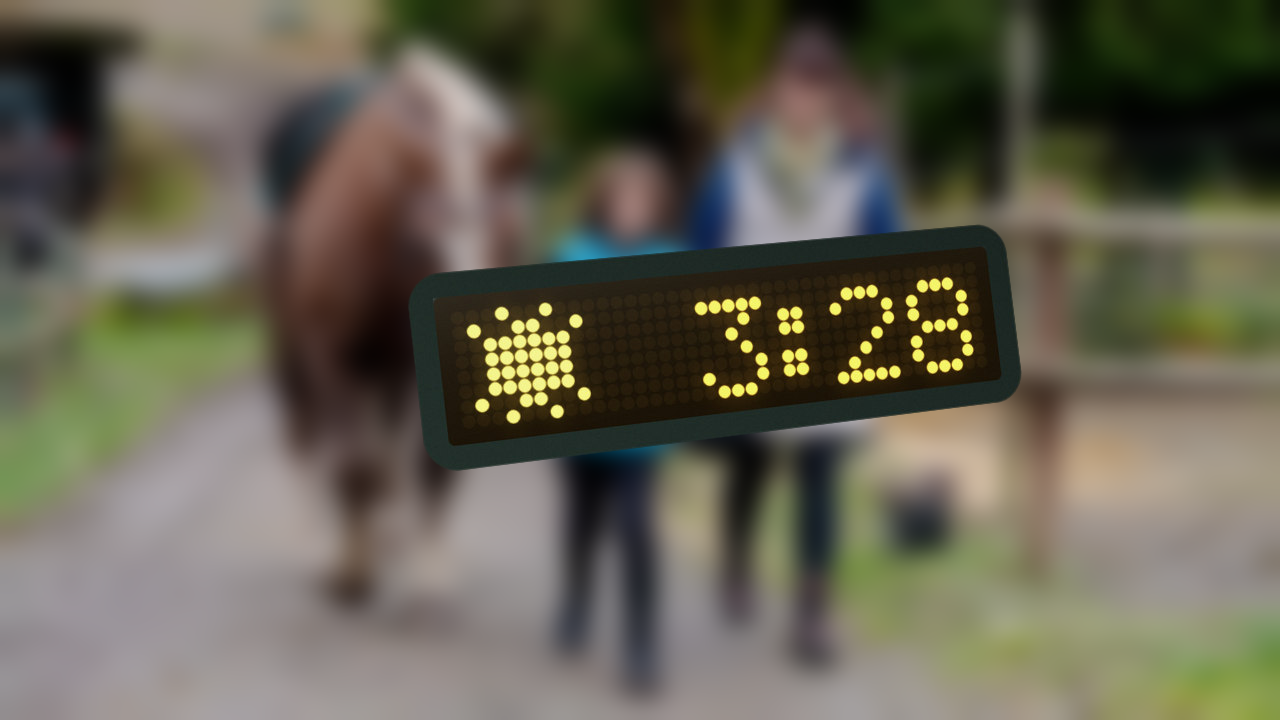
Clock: 3:28
